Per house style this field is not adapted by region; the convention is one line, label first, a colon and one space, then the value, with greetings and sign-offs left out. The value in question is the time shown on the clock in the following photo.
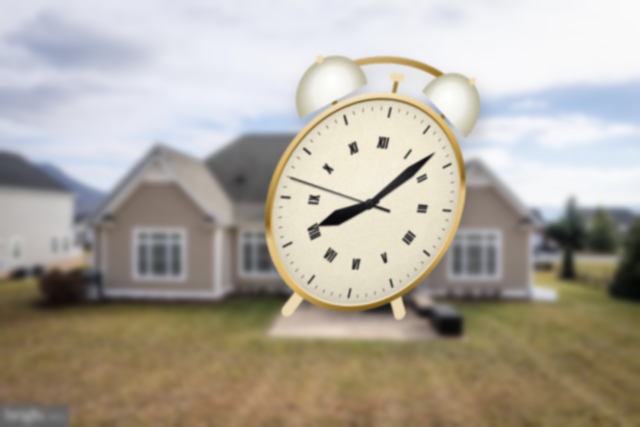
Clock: 8:07:47
